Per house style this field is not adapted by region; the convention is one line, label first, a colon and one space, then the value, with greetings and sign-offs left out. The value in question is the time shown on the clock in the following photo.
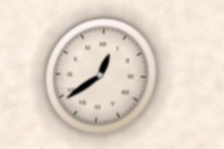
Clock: 12:39
